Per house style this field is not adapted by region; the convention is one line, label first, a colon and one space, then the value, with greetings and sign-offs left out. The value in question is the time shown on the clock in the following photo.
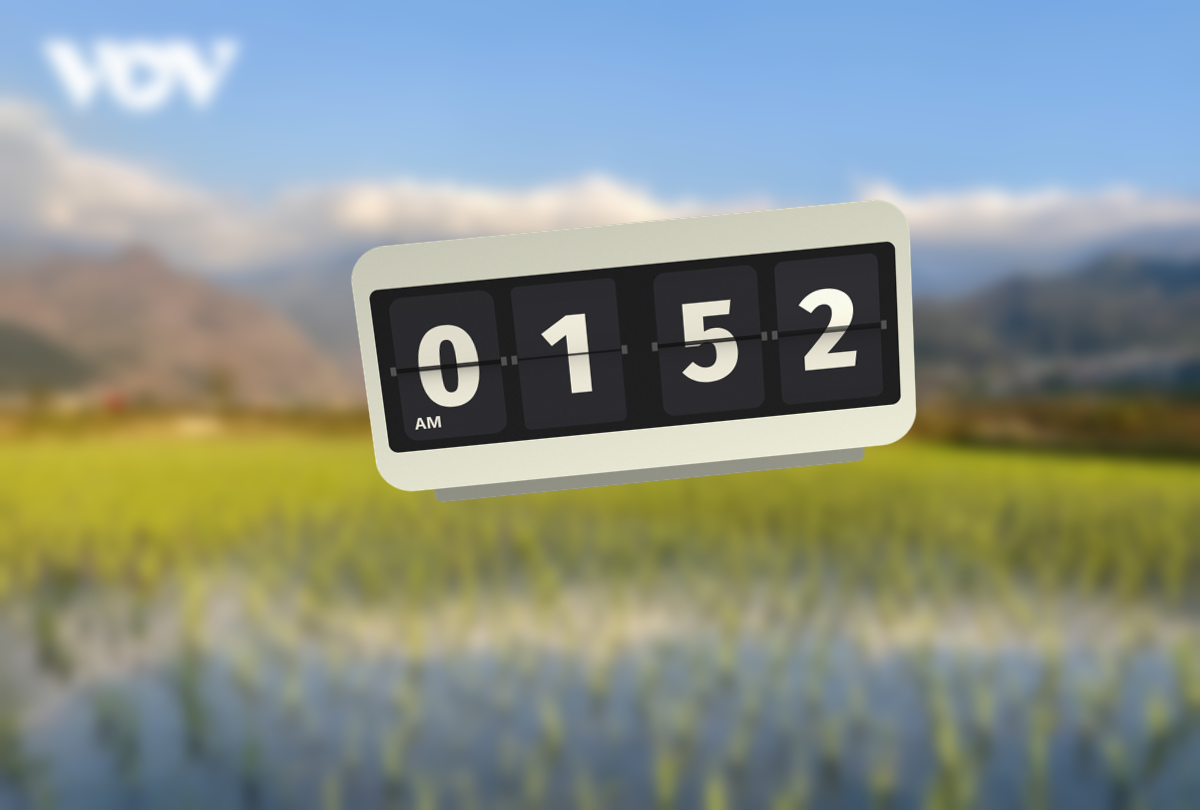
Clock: 1:52
